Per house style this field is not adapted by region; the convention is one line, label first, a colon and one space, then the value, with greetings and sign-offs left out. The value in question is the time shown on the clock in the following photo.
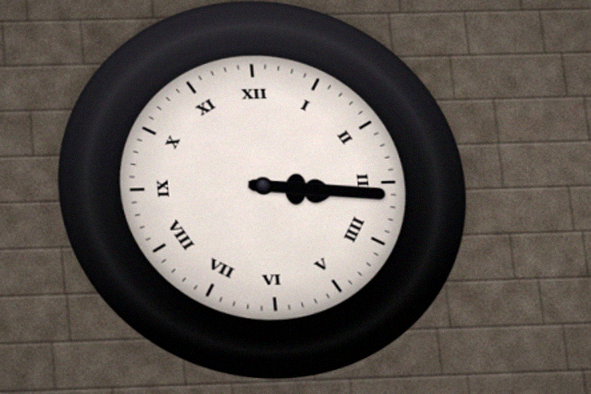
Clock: 3:16
